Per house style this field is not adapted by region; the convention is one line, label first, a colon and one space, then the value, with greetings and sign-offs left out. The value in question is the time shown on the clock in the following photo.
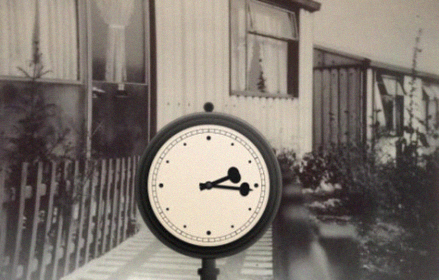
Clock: 2:16
